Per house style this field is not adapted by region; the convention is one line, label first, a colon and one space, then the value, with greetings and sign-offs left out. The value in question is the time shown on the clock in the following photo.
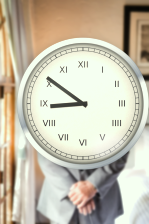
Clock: 8:51
